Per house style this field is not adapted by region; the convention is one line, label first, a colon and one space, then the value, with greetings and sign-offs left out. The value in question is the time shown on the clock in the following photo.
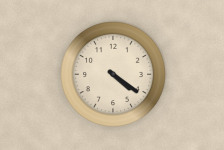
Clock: 4:21
